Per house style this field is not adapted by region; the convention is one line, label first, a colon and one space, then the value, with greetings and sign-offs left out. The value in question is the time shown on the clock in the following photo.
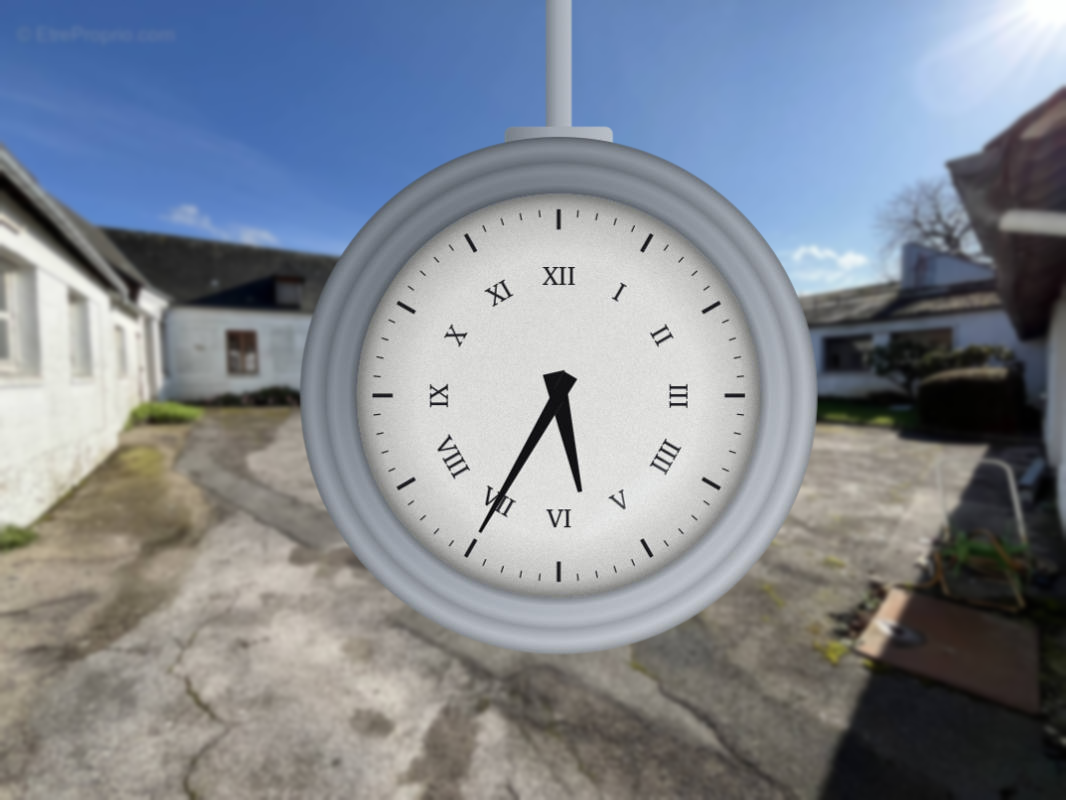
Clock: 5:35
